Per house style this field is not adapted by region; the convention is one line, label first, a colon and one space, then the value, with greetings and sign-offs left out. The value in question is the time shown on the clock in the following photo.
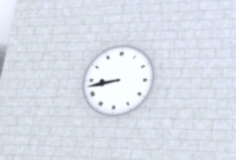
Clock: 8:43
